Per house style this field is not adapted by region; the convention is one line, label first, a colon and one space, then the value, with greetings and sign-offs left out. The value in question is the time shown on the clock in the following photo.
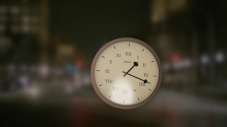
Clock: 1:18
